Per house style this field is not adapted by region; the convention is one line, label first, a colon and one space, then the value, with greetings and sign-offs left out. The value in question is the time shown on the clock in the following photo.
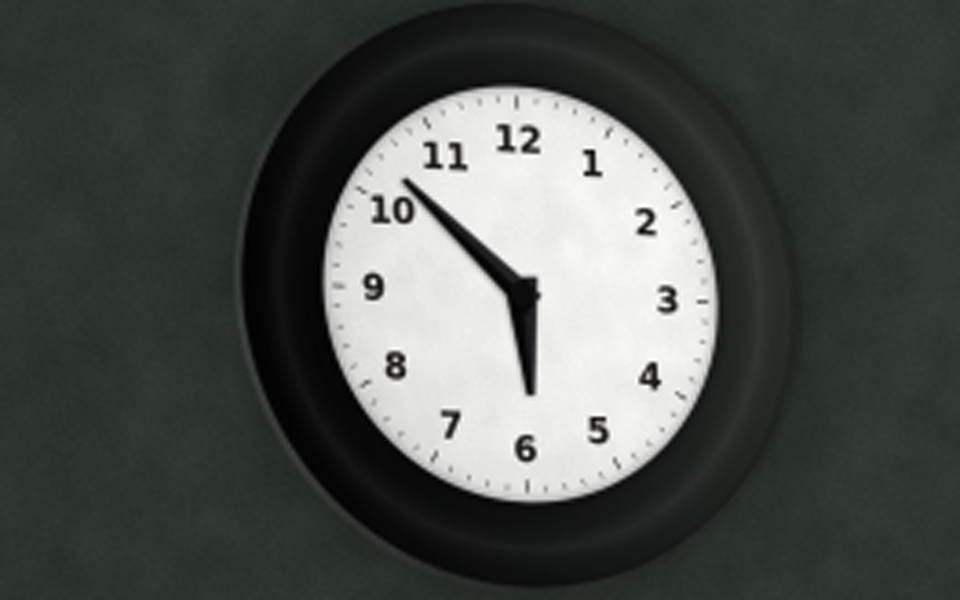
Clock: 5:52
